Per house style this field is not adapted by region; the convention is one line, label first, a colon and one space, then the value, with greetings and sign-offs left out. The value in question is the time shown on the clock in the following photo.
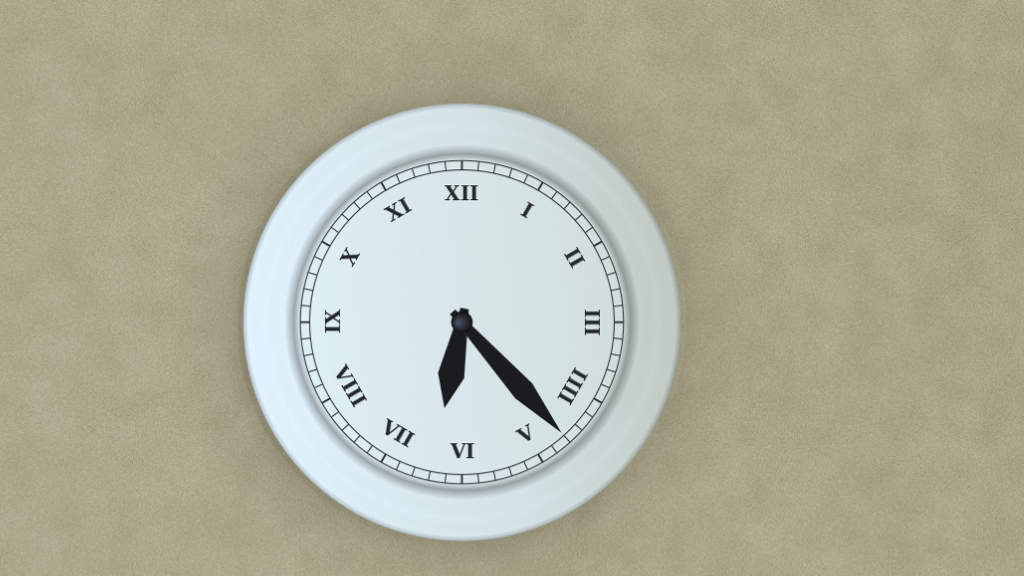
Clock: 6:23
